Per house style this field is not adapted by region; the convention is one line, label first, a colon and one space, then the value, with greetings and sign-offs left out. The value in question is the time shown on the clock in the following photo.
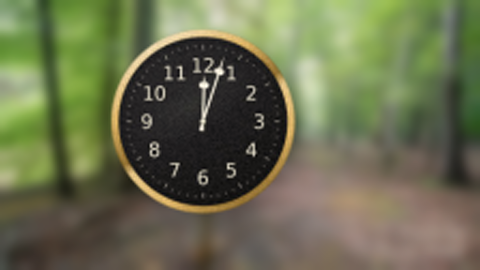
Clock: 12:03
